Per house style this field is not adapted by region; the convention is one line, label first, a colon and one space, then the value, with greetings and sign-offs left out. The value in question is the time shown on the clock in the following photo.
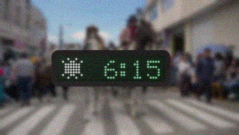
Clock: 6:15
